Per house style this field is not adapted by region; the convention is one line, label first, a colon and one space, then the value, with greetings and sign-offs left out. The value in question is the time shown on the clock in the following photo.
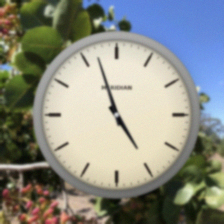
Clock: 4:57
